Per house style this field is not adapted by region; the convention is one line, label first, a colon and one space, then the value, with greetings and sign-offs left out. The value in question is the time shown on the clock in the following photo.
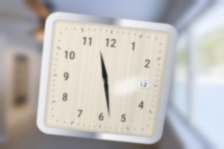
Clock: 11:28
